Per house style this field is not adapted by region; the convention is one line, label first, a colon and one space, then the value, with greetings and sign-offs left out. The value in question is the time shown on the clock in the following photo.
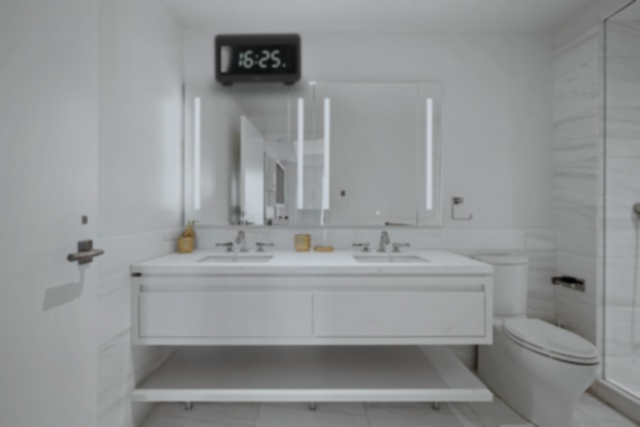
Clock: 16:25
